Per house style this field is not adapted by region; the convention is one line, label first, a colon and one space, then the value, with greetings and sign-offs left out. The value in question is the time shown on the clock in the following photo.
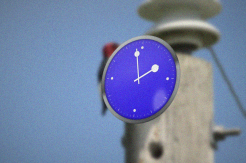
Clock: 1:58
